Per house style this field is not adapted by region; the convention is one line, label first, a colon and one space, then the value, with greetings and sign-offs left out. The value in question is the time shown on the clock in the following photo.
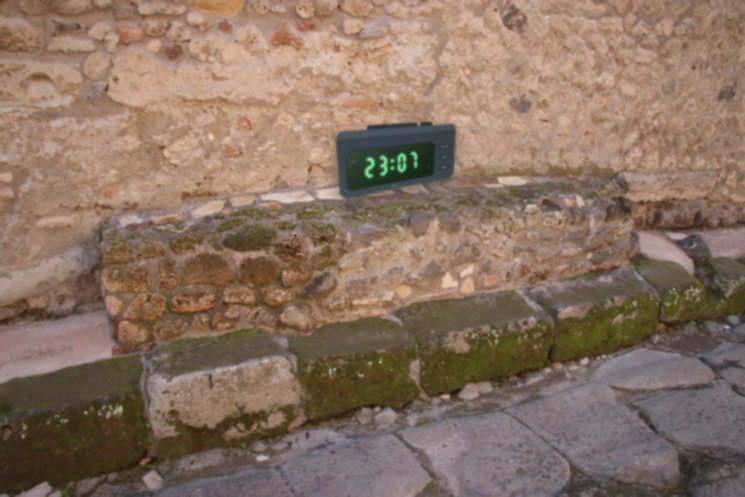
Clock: 23:07
